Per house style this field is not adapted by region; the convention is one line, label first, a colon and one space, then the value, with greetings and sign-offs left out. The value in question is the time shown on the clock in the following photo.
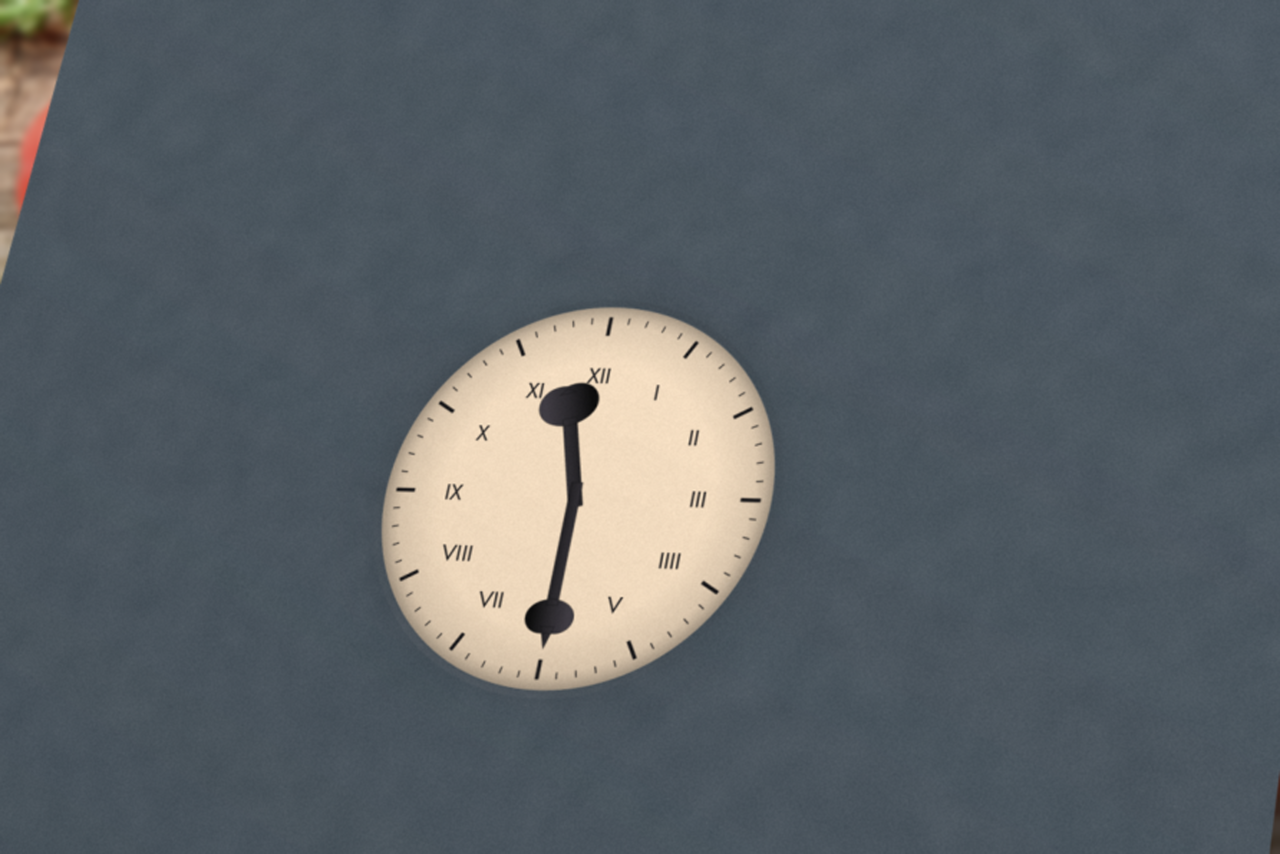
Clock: 11:30
